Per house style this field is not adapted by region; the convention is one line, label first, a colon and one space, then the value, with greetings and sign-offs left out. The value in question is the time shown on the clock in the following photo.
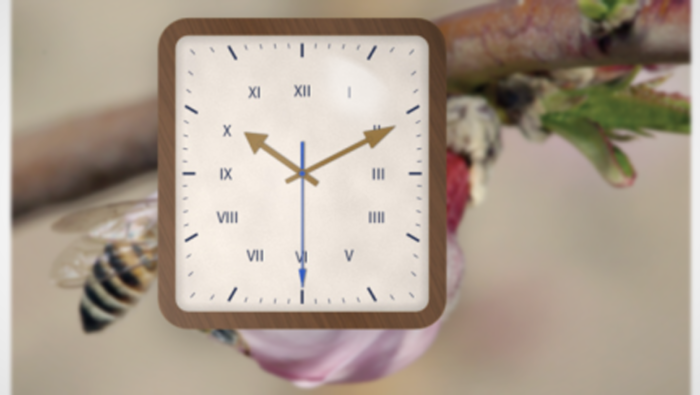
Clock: 10:10:30
